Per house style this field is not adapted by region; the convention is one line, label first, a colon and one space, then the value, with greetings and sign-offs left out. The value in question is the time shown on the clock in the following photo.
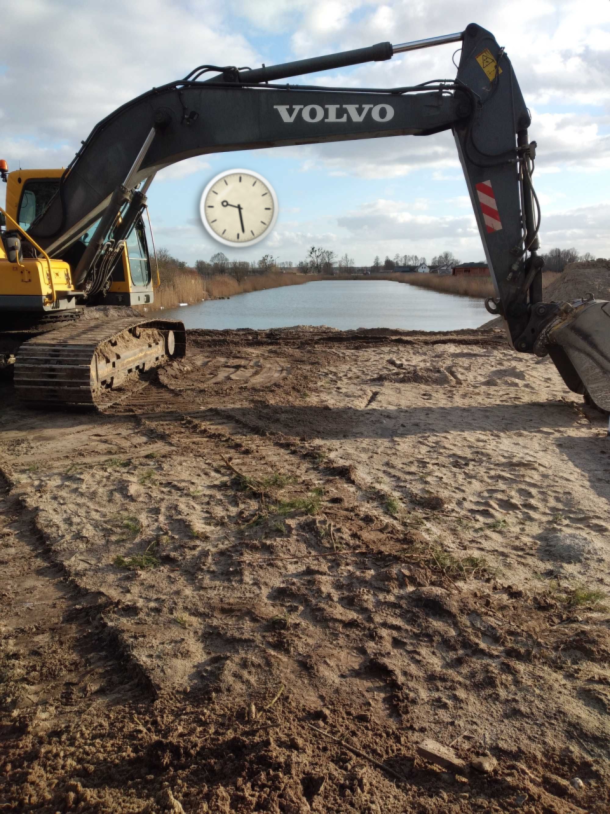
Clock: 9:28
